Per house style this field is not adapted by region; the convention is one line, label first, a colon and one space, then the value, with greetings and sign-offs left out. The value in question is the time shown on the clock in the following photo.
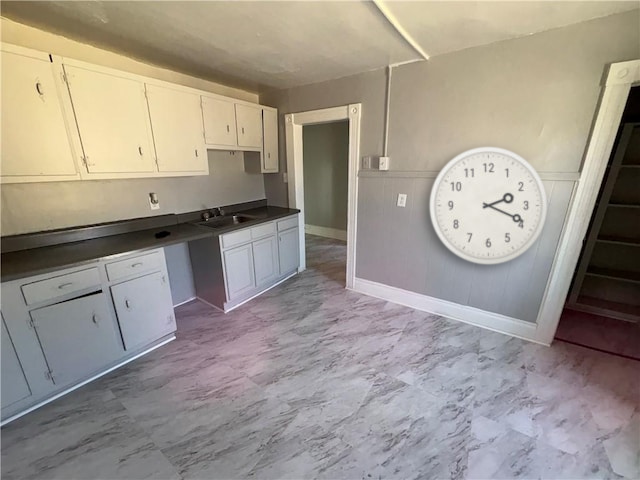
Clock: 2:19
